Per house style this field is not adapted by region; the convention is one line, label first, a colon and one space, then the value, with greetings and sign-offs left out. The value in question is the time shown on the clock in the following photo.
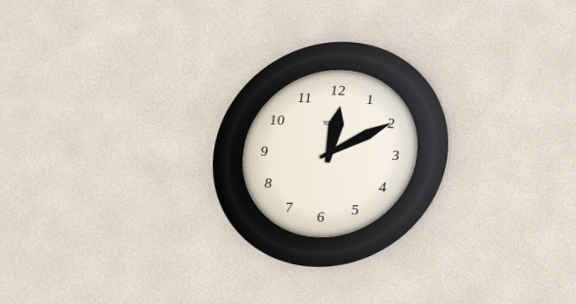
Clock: 12:10
